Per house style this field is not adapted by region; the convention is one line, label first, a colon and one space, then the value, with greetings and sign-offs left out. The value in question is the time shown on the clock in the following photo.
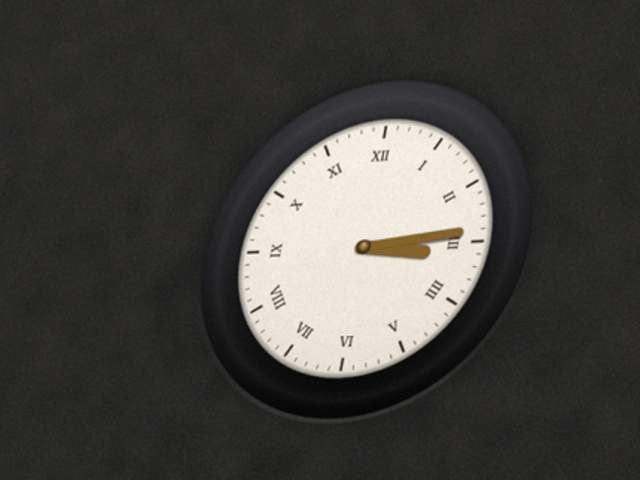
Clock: 3:14
